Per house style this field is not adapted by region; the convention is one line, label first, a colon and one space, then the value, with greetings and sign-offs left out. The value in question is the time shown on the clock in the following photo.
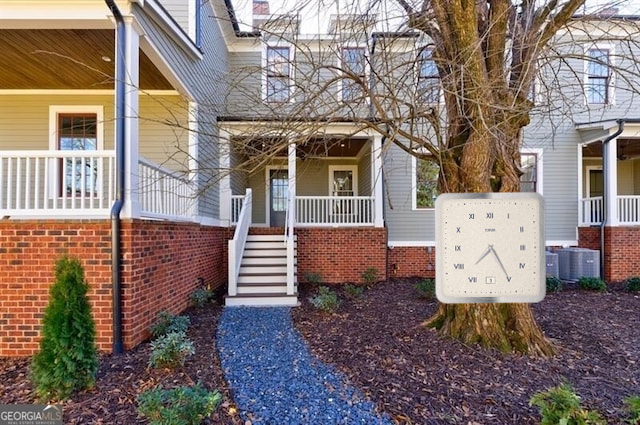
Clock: 7:25
